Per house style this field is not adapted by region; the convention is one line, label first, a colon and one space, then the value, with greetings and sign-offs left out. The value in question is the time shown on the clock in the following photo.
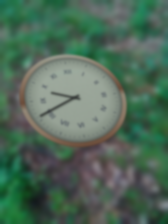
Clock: 9:41
